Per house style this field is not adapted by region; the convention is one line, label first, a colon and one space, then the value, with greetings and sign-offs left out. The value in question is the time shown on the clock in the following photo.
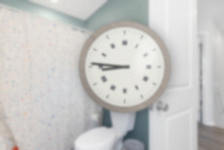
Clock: 8:46
